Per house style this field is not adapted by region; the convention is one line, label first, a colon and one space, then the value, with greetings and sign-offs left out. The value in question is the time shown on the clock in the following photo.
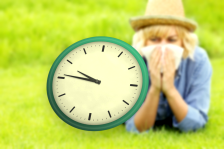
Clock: 9:46
